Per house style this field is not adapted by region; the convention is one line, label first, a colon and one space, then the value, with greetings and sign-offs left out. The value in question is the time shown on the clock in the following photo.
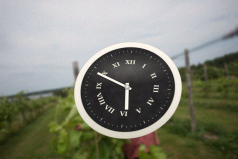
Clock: 5:49
